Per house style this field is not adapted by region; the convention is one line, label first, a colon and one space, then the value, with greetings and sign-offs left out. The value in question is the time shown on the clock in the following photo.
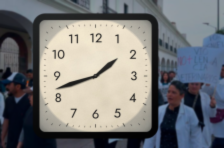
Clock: 1:42
